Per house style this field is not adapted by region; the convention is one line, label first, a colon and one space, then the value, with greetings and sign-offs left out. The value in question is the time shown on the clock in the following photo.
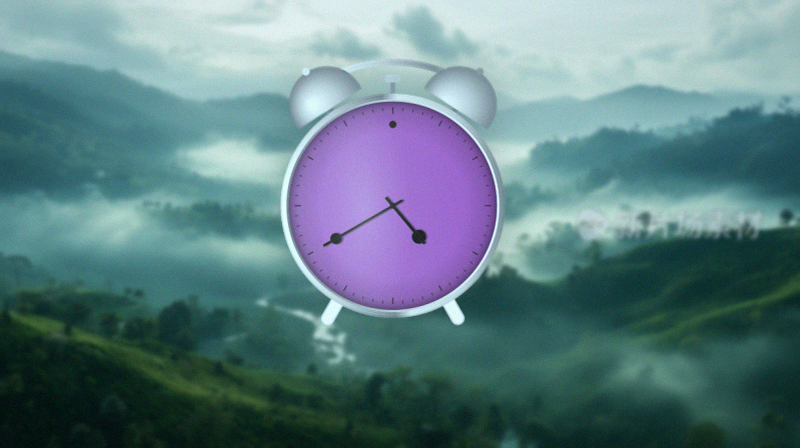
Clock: 4:40
